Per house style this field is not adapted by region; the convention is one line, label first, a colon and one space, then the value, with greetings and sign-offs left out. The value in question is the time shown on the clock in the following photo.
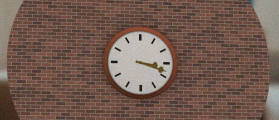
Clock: 3:18
